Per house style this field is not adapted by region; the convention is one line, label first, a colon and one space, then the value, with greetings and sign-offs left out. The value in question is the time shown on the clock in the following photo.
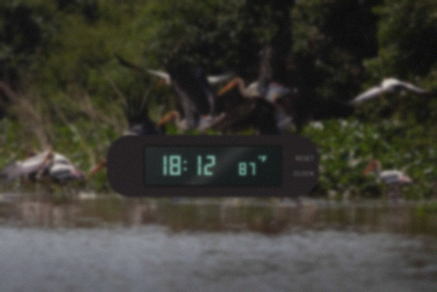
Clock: 18:12
